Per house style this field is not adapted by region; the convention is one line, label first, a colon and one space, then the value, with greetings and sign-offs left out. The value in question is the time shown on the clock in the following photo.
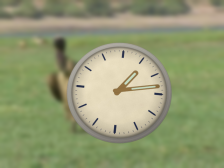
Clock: 1:13
